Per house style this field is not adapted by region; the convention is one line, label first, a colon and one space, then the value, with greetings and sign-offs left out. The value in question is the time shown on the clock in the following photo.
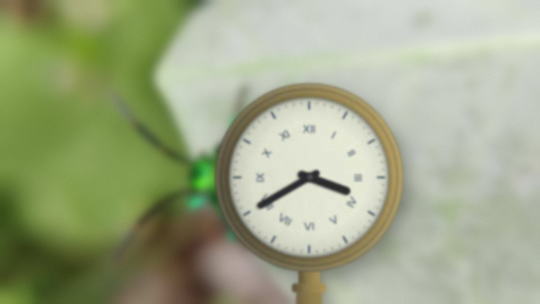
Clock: 3:40
